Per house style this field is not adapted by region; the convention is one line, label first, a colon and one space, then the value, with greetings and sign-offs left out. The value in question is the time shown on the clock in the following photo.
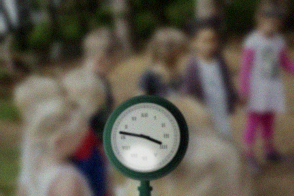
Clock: 3:47
